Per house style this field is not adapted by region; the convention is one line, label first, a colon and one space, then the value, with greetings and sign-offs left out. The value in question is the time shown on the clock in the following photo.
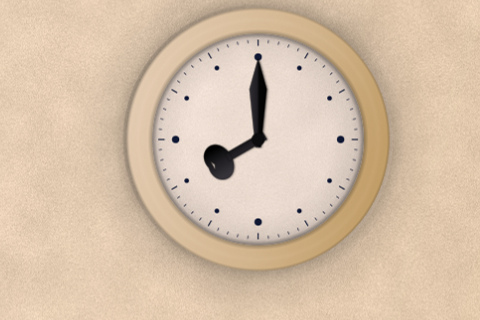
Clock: 8:00
